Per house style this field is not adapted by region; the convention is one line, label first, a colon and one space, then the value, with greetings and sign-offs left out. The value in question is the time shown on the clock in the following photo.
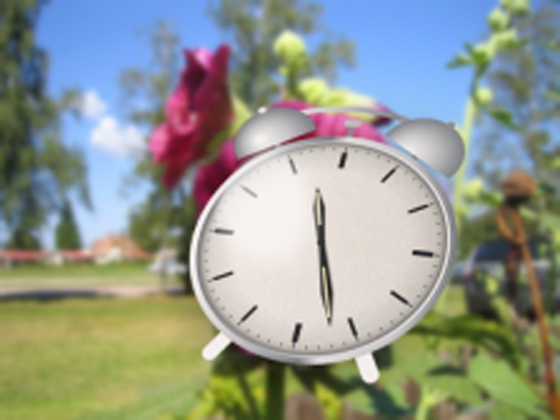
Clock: 11:27
